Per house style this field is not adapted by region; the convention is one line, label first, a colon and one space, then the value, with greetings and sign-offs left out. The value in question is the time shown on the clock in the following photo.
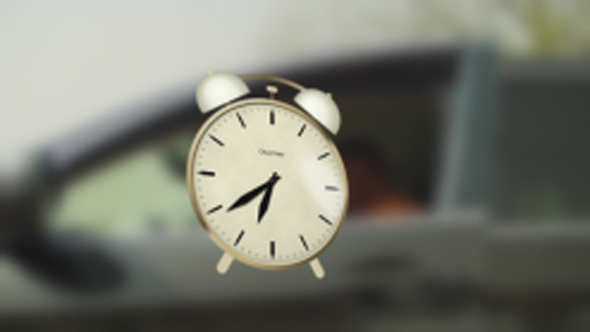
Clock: 6:39
